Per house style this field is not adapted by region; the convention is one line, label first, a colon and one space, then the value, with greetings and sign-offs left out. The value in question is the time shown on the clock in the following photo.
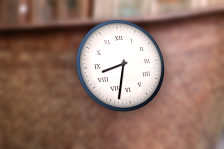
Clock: 8:33
